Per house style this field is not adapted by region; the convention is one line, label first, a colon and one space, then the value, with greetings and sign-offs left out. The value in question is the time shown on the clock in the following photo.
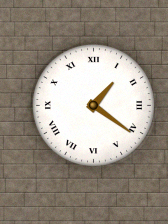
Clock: 1:21
